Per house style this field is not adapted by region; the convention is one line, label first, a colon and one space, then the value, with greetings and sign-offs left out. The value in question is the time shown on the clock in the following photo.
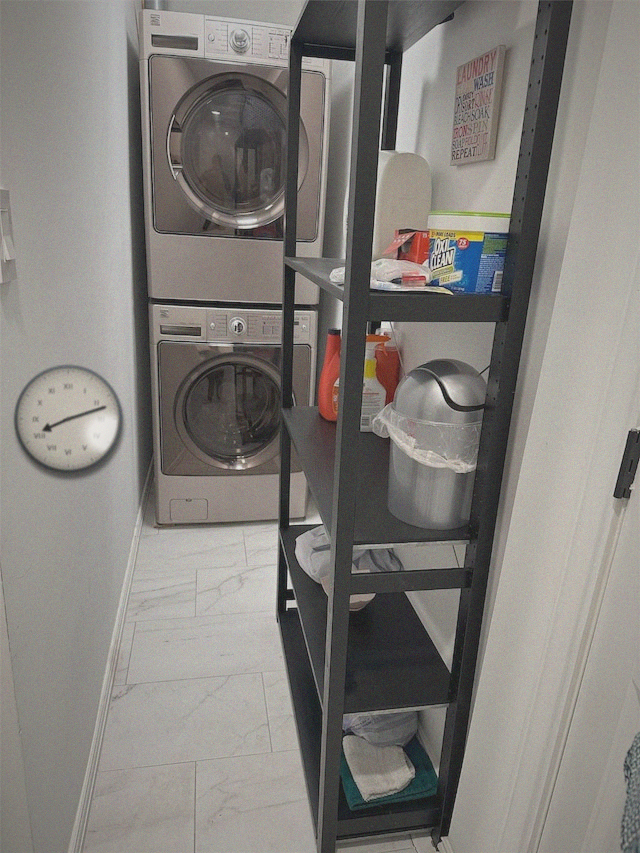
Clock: 8:12
